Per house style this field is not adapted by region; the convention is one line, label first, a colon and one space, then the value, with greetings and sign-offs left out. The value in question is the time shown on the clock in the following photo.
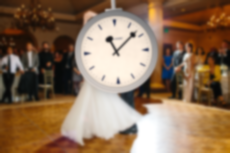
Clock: 11:08
